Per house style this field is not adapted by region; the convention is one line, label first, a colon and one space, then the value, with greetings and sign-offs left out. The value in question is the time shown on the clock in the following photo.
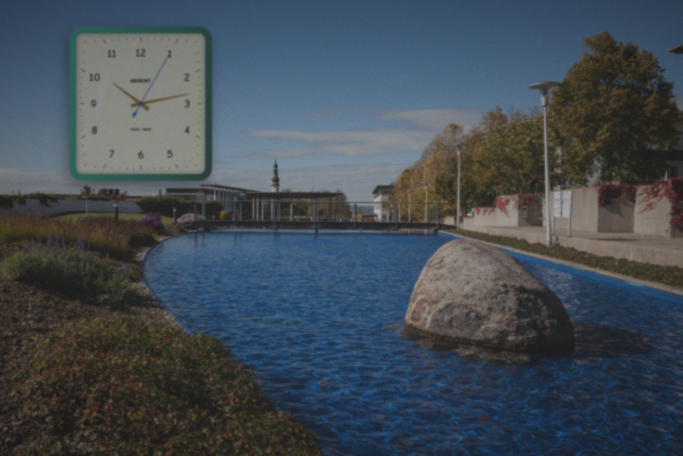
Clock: 10:13:05
